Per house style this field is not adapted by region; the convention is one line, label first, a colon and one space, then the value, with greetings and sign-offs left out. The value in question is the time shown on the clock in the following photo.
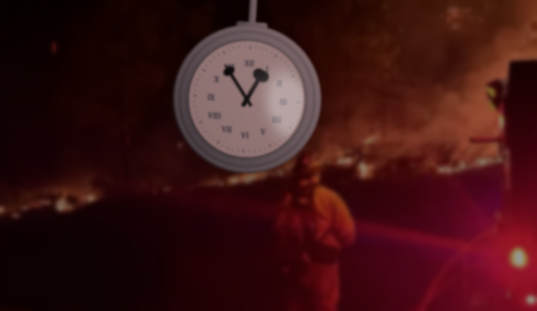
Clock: 12:54
